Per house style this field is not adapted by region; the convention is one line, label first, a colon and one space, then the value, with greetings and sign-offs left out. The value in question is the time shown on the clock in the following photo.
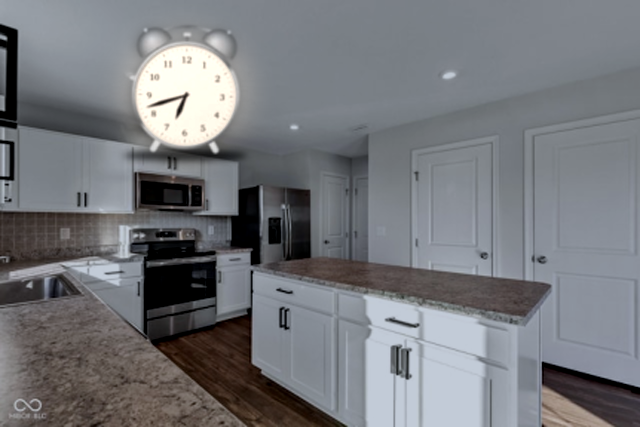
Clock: 6:42
